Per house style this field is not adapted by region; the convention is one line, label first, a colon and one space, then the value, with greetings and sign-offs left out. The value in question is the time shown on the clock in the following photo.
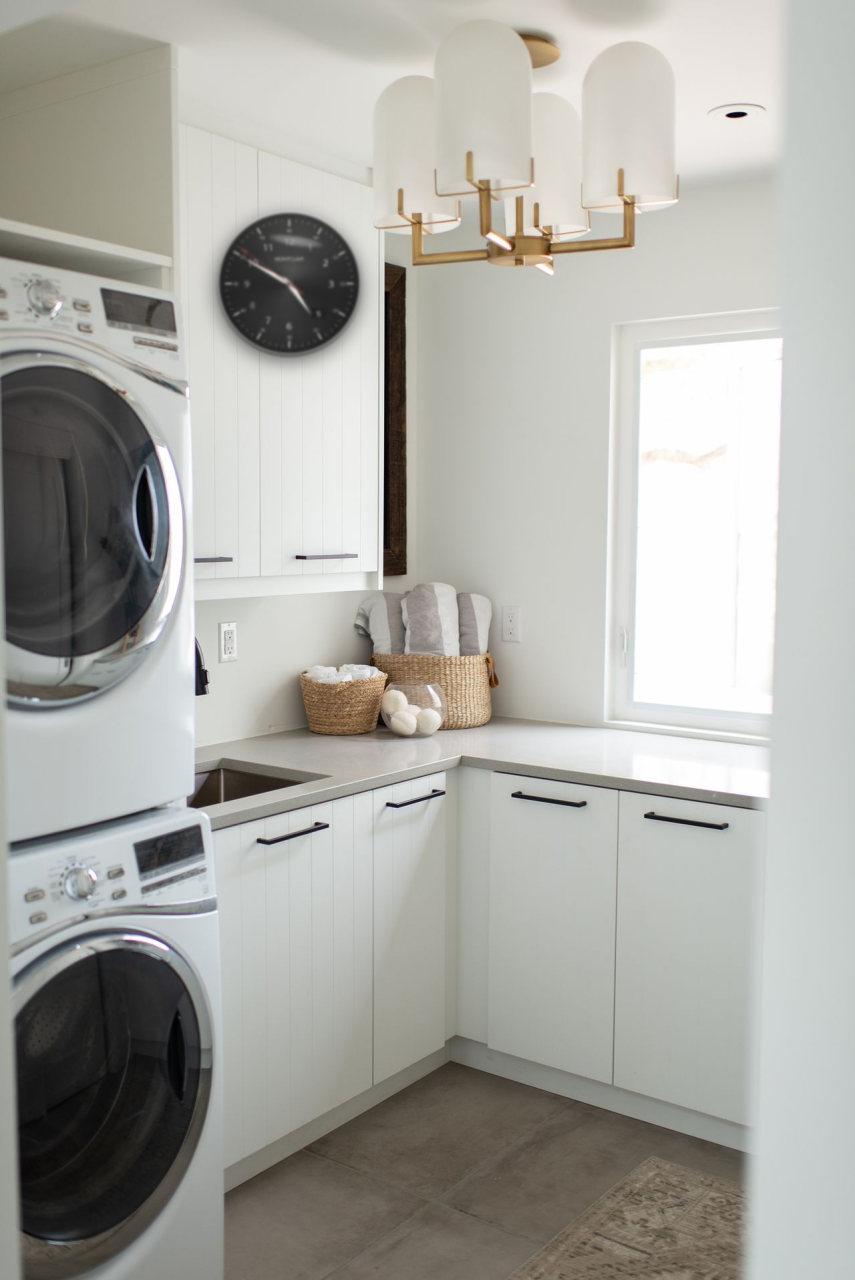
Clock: 4:49:51
